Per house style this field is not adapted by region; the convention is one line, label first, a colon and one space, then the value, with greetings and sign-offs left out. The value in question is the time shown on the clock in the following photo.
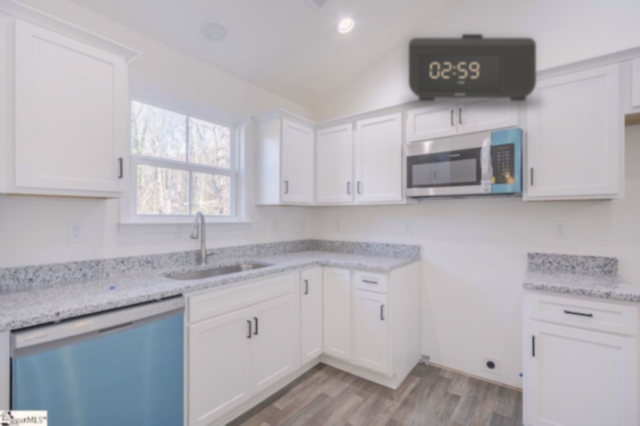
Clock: 2:59
